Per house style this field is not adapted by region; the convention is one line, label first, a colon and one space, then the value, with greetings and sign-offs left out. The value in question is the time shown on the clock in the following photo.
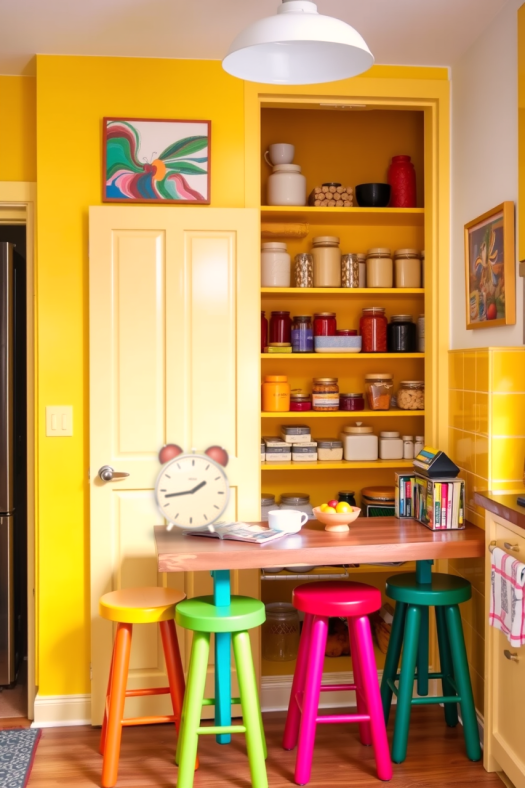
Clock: 1:43
